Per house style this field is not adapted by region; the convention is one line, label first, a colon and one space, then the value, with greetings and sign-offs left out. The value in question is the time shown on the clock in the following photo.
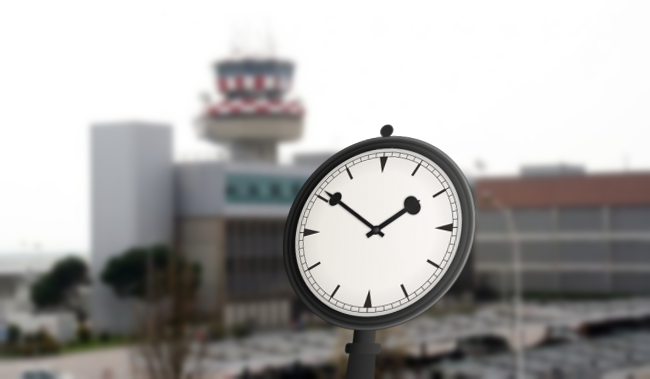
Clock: 1:51
